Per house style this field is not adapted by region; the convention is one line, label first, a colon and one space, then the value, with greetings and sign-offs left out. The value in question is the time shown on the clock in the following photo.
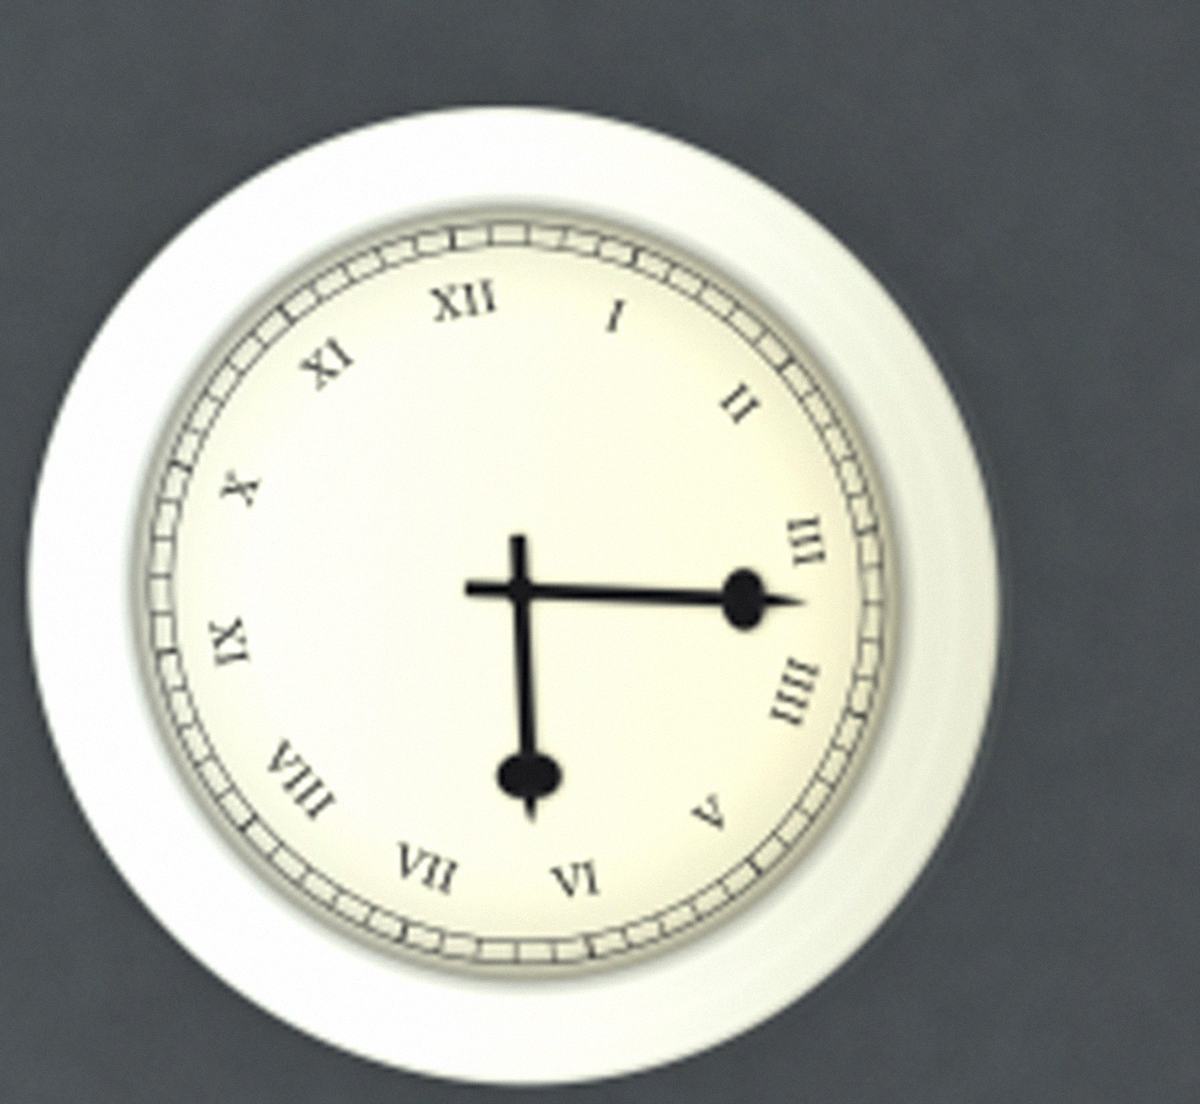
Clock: 6:17
